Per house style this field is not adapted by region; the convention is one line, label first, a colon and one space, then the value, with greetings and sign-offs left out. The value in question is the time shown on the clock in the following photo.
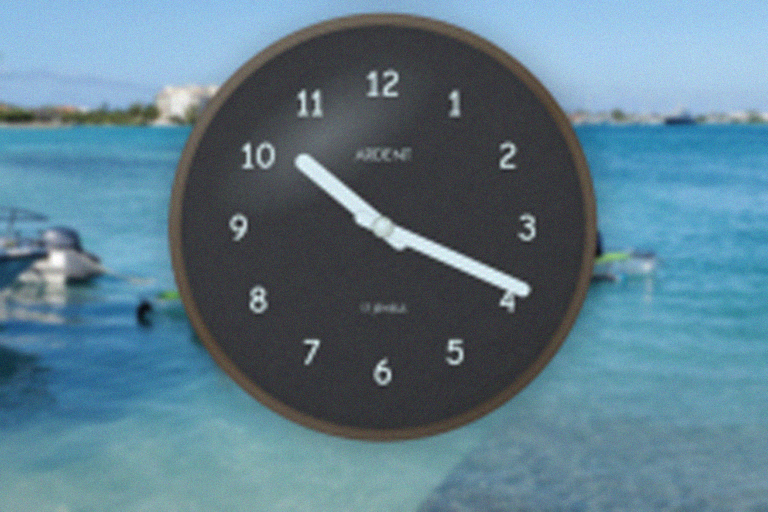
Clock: 10:19
